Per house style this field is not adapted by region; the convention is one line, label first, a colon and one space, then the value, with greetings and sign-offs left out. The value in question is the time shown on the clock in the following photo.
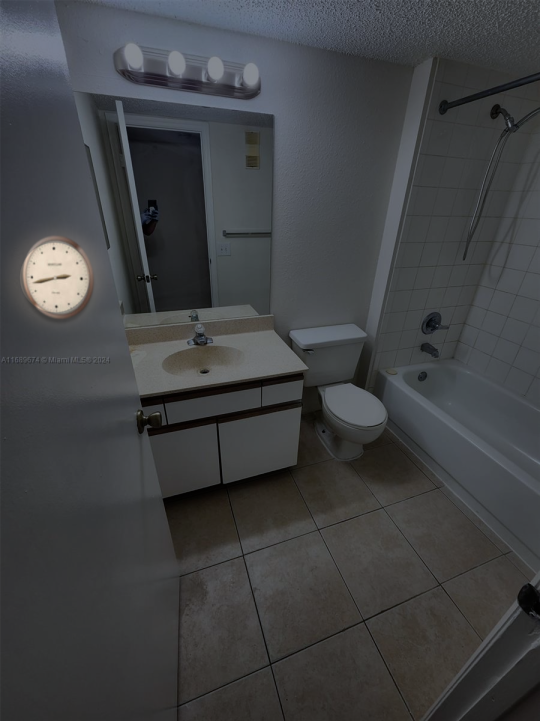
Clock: 2:43
